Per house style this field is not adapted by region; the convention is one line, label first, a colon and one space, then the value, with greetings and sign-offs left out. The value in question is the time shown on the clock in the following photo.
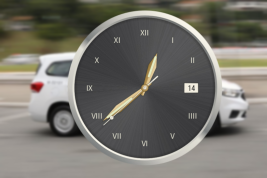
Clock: 12:38:38
